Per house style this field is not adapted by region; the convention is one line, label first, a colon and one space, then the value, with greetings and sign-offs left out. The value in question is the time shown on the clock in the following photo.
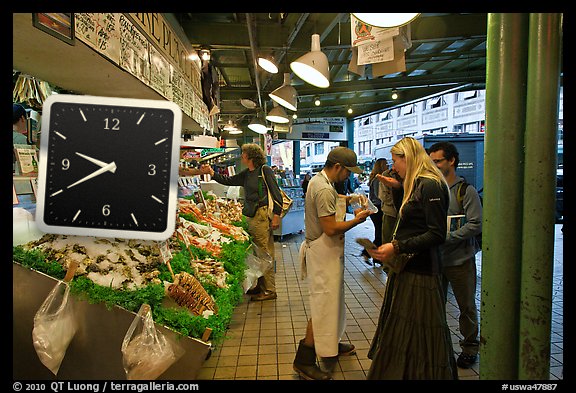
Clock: 9:40
